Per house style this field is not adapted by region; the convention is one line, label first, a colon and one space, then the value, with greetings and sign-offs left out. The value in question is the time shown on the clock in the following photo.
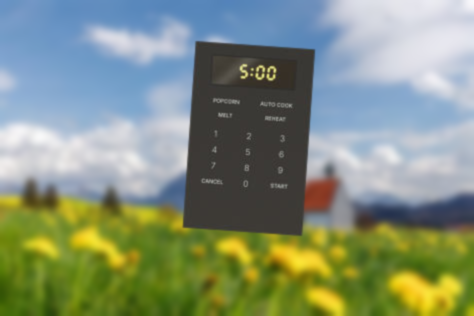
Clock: 5:00
